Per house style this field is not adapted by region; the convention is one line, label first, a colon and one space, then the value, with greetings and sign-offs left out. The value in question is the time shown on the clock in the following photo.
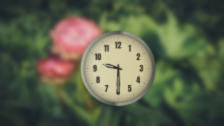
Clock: 9:30
